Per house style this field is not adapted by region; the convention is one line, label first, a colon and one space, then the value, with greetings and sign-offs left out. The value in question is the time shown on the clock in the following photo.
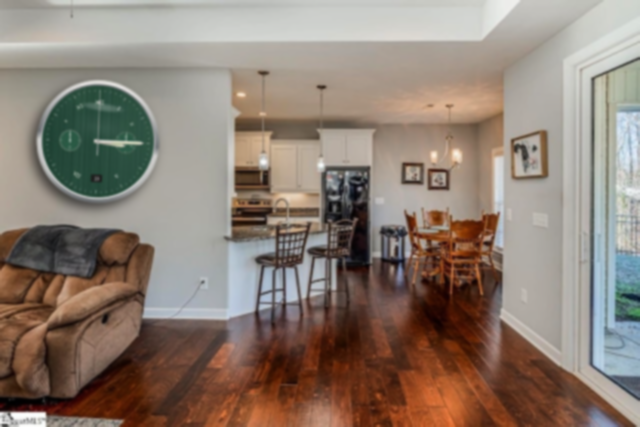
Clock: 3:15
